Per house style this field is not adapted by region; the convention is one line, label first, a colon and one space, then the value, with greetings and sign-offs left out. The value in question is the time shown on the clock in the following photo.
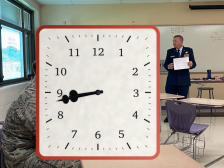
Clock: 8:43
